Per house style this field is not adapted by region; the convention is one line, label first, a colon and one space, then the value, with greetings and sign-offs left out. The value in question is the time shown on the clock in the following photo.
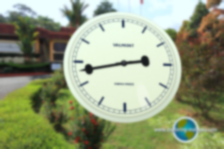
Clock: 2:43
